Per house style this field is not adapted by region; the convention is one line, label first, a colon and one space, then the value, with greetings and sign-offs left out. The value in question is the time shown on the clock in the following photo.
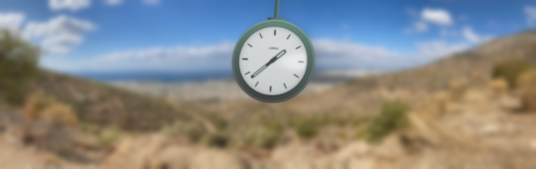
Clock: 1:38
